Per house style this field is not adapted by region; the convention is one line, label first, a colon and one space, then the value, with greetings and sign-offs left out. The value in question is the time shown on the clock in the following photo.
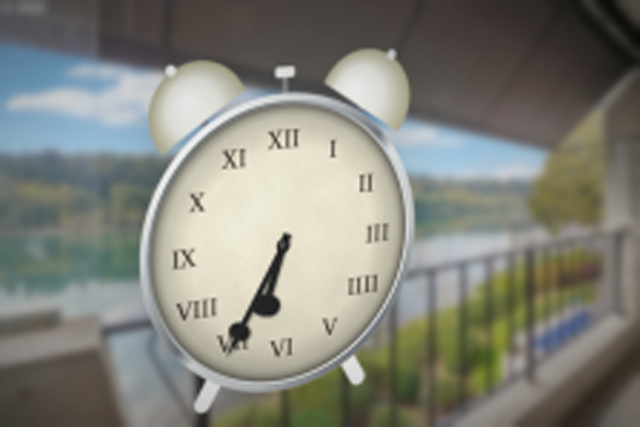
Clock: 6:35
